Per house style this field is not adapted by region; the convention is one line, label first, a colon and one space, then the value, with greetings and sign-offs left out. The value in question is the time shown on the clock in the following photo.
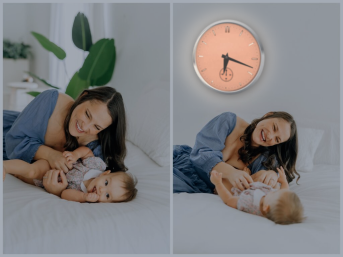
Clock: 6:18
